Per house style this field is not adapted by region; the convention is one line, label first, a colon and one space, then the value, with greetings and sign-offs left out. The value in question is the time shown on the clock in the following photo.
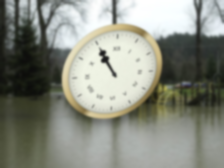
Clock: 10:55
